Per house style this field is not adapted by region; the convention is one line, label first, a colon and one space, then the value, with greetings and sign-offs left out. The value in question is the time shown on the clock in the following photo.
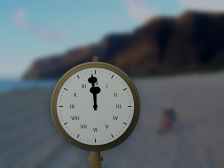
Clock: 11:59
